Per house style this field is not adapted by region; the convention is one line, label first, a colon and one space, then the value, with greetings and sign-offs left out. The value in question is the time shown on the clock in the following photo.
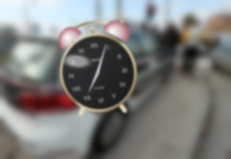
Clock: 7:04
